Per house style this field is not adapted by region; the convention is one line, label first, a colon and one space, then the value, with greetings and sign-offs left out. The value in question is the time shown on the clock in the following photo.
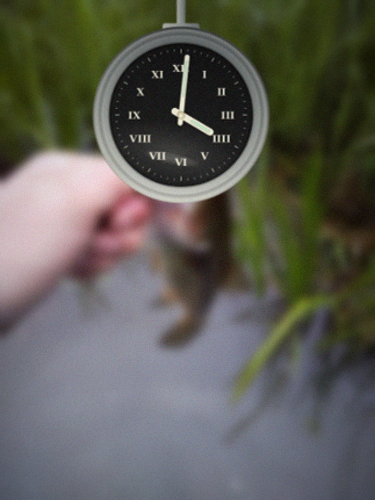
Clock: 4:01
